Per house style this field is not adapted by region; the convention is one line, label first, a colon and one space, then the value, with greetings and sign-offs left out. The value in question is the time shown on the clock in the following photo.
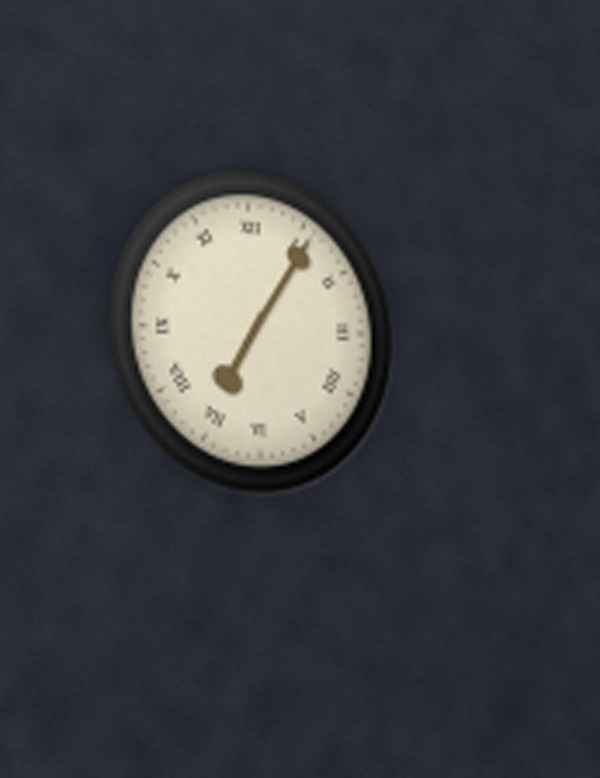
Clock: 7:06
